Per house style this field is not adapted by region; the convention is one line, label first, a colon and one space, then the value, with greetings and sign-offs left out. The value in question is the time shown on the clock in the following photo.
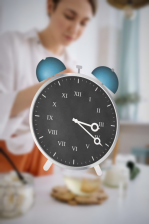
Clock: 3:21
